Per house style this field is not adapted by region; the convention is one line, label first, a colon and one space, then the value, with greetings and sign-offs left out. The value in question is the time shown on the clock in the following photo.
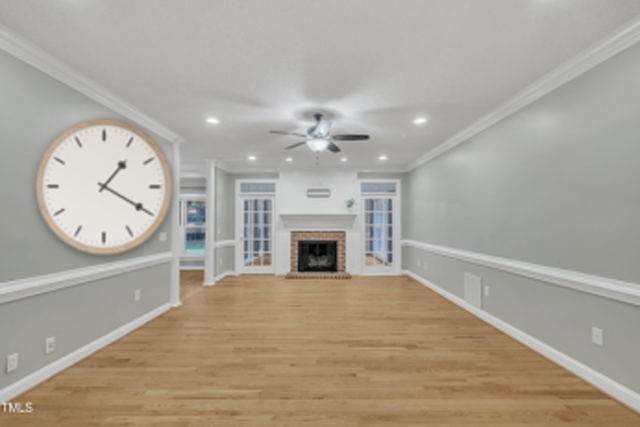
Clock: 1:20
